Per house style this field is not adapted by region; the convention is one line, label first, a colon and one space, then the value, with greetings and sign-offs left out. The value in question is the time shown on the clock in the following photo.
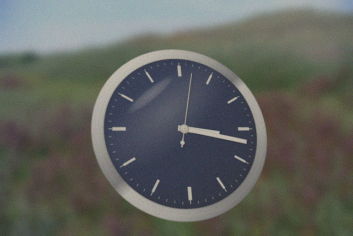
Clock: 3:17:02
